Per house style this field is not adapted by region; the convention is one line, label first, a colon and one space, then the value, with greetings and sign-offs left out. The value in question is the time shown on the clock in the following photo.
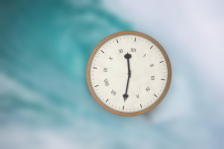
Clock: 11:30
